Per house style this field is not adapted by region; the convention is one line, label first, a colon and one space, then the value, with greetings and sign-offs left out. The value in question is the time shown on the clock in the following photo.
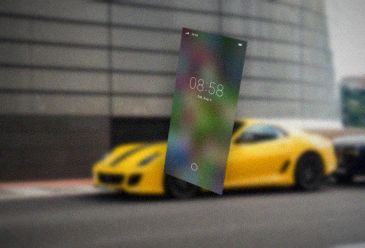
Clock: 8:58
